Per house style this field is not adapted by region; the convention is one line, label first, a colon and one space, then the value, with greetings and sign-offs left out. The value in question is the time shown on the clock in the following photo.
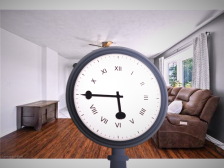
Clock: 5:45
